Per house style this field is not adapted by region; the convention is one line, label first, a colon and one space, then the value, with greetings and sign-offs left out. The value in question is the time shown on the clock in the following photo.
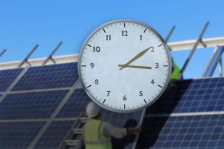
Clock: 3:09
